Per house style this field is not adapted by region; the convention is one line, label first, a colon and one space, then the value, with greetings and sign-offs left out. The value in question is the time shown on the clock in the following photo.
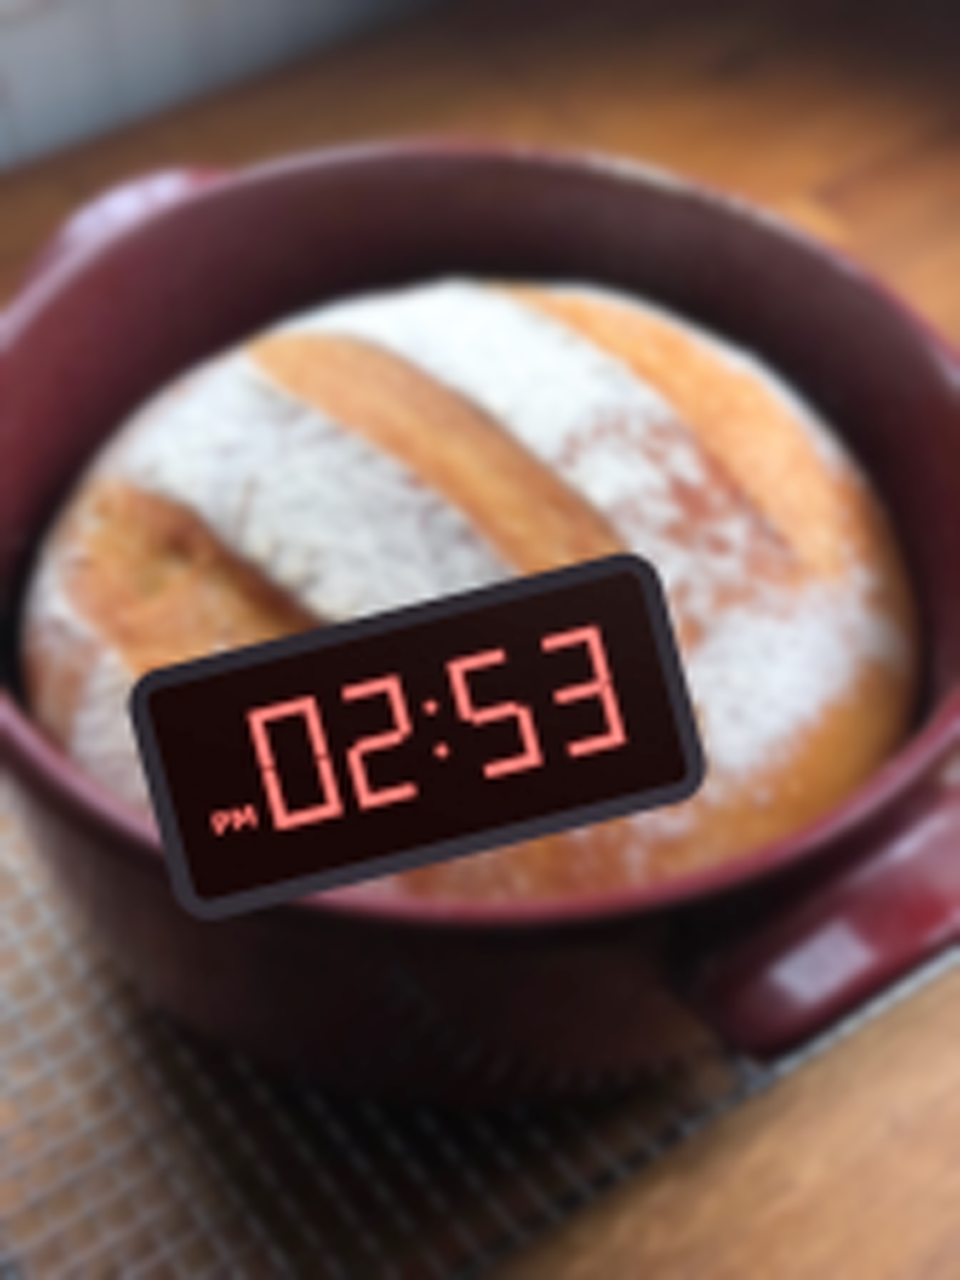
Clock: 2:53
